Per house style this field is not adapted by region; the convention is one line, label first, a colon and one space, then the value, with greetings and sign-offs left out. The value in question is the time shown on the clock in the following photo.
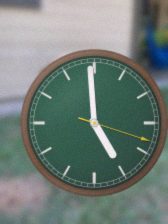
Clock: 4:59:18
